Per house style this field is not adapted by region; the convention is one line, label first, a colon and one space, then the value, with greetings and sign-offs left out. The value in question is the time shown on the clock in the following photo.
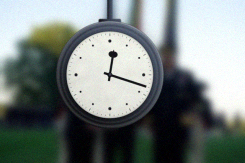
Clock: 12:18
